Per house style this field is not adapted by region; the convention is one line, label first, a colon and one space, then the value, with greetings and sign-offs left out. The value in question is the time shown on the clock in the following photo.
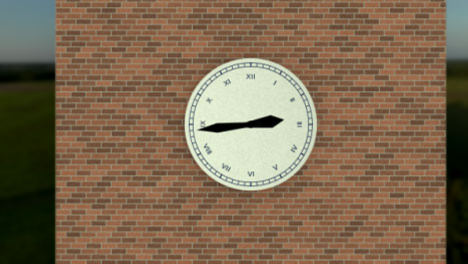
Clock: 2:44
